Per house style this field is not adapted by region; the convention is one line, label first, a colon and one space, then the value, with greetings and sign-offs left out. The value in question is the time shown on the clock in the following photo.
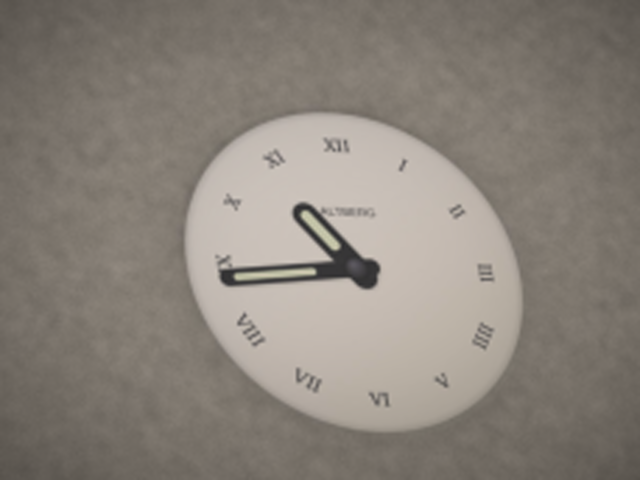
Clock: 10:44
